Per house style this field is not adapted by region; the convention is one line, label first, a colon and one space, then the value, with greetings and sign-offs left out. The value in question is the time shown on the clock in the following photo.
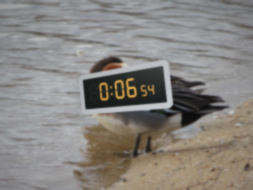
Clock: 0:06
